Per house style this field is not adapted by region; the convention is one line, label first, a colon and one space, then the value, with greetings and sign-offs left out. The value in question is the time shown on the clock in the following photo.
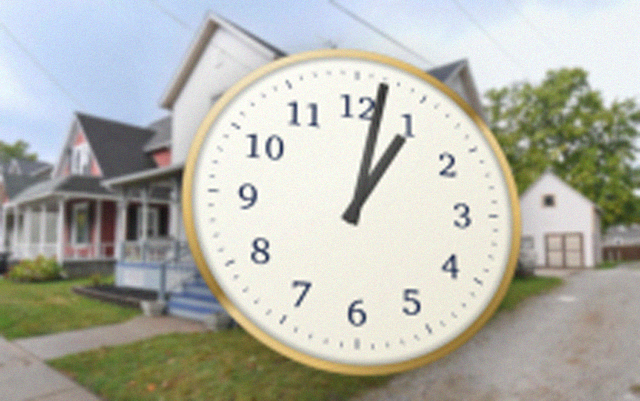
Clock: 1:02
